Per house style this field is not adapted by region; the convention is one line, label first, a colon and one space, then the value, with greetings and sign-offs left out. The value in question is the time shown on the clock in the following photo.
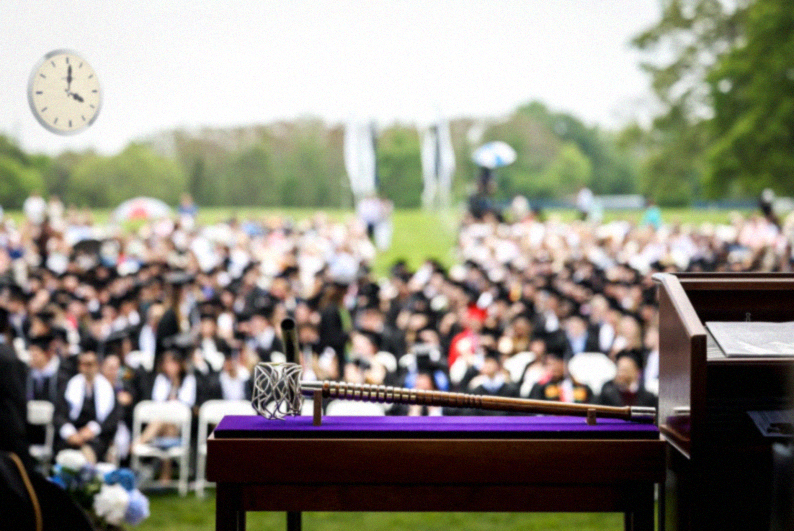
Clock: 4:01
